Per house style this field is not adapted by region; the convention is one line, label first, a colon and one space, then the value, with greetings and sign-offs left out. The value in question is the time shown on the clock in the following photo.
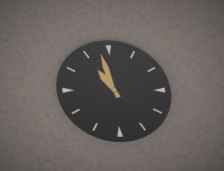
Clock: 10:58
